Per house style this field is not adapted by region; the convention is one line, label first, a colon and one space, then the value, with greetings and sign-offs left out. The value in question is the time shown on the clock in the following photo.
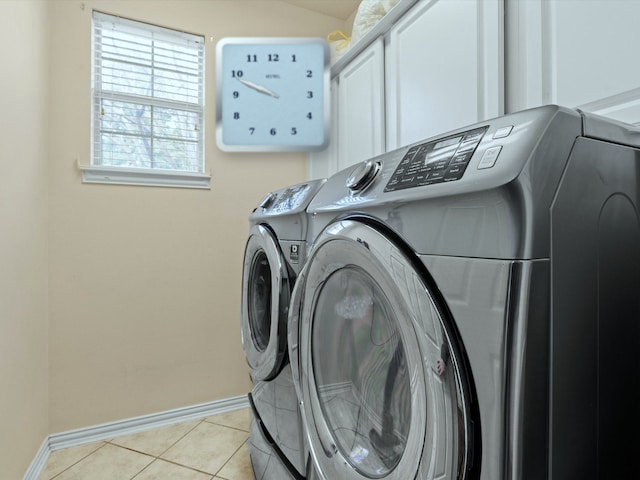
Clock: 9:49
